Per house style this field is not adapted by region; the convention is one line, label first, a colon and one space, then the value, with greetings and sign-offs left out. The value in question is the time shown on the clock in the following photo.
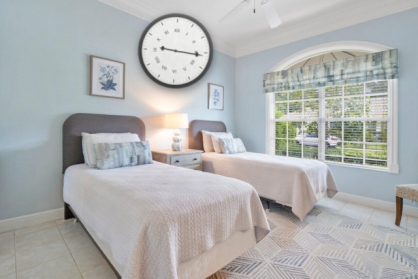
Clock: 9:16
